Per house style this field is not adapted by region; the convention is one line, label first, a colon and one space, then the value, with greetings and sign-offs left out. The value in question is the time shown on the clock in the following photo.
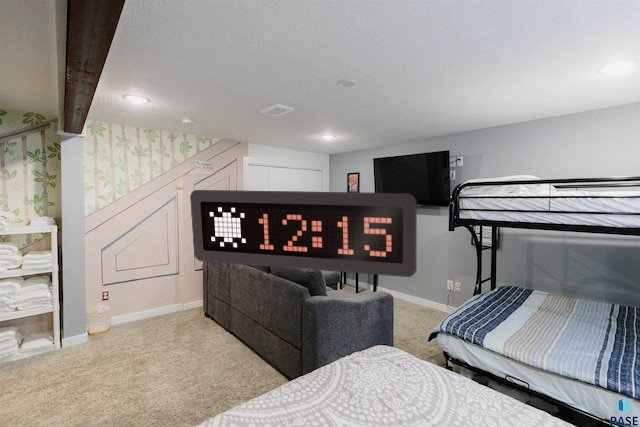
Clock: 12:15
